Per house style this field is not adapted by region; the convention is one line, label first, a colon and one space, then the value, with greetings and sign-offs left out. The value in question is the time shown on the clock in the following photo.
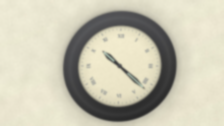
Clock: 10:22
